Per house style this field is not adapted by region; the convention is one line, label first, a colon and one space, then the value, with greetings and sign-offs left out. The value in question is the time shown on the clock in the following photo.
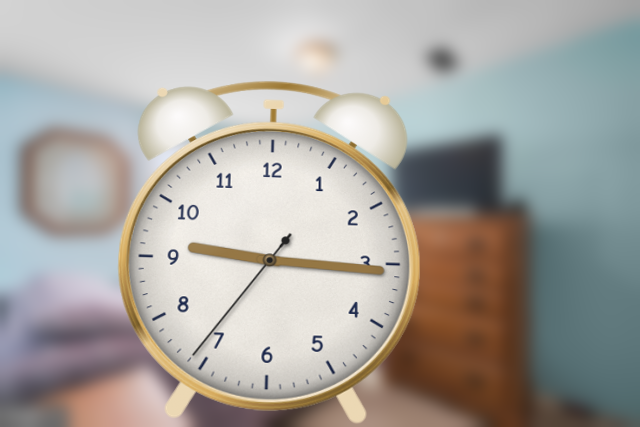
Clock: 9:15:36
